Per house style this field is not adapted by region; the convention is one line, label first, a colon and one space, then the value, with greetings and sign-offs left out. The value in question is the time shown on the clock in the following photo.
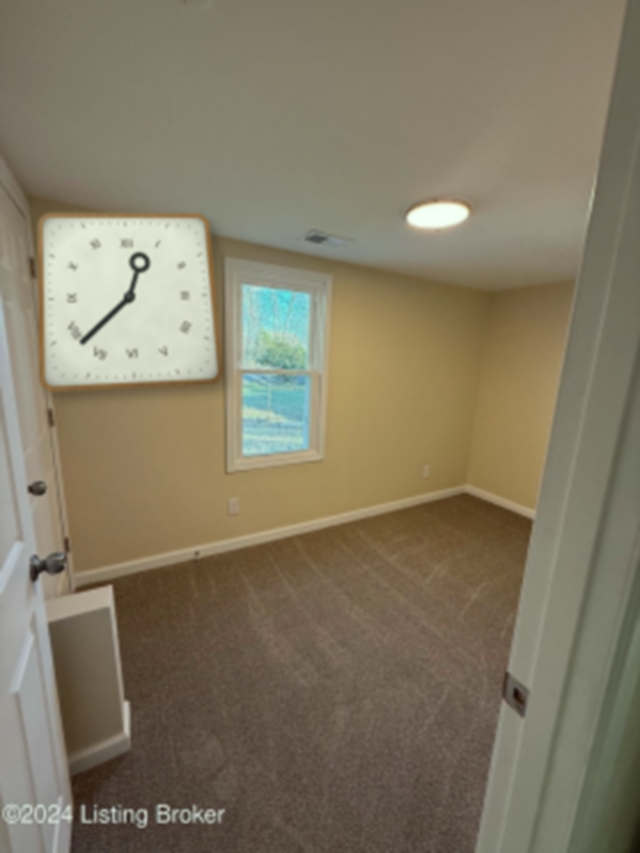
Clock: 12:38
